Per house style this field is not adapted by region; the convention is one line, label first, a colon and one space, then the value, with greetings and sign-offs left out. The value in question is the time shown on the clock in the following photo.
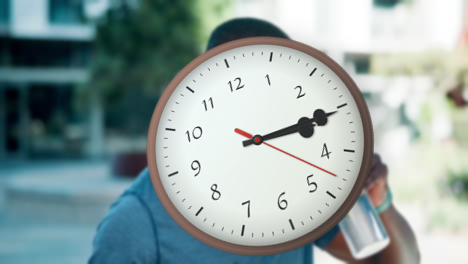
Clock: 3:15:23
